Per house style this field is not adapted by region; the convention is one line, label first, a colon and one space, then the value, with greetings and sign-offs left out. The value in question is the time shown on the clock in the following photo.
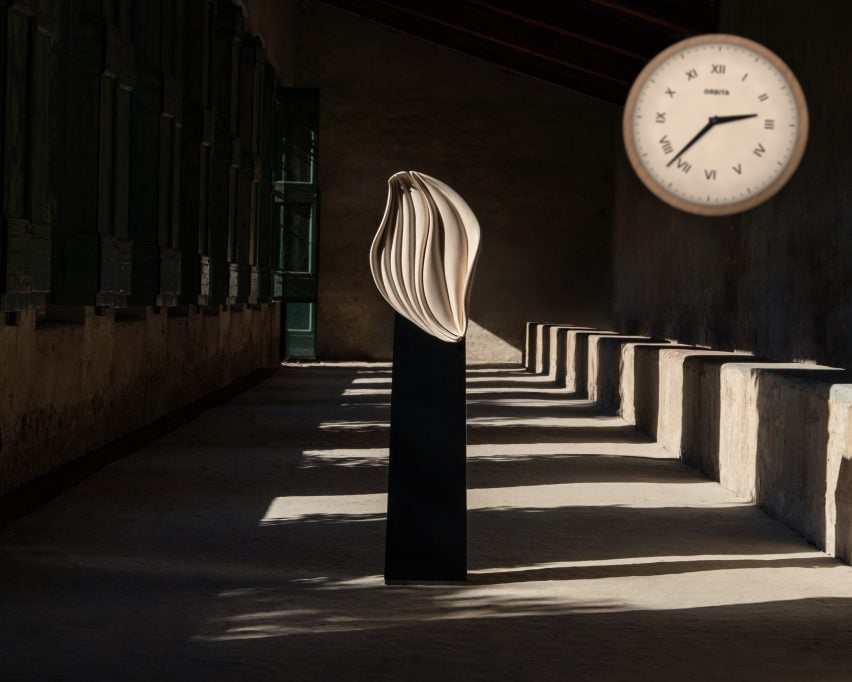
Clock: 2:37
